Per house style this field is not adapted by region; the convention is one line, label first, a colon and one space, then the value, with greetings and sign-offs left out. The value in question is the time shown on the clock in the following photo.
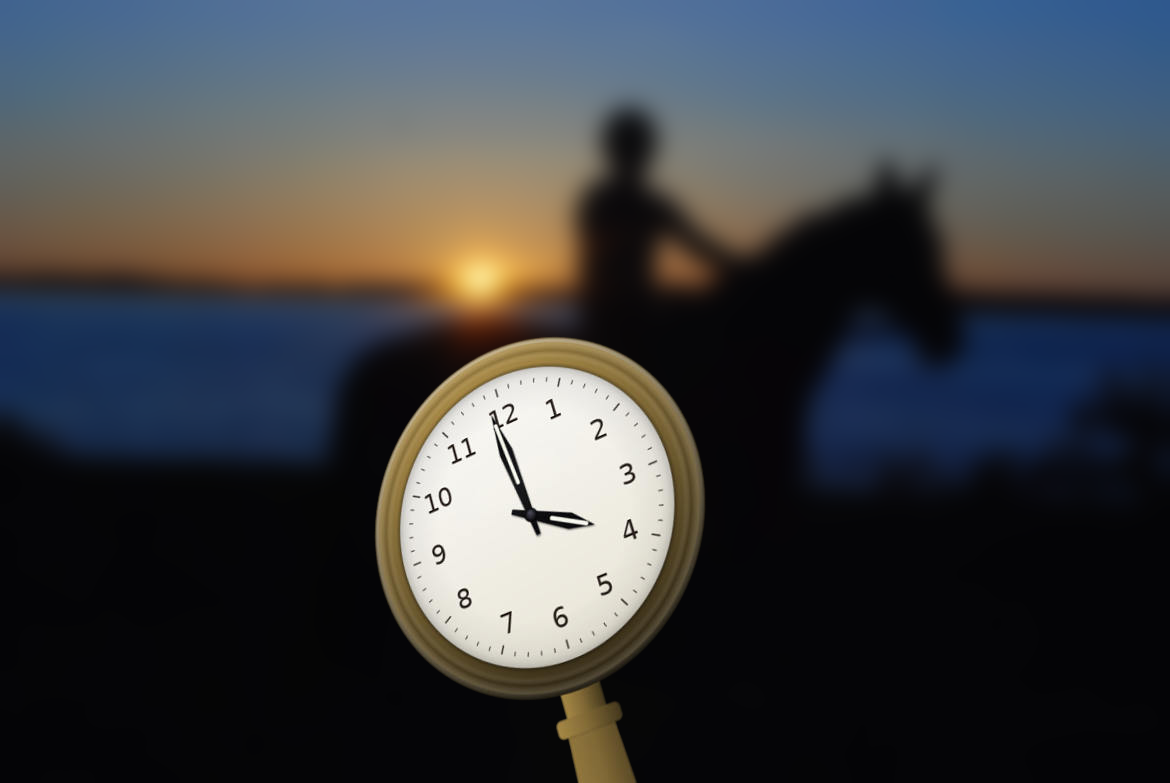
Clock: 3:59
